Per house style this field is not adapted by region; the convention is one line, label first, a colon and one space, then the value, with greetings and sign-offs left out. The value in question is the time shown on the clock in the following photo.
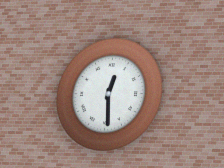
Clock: 12:29
